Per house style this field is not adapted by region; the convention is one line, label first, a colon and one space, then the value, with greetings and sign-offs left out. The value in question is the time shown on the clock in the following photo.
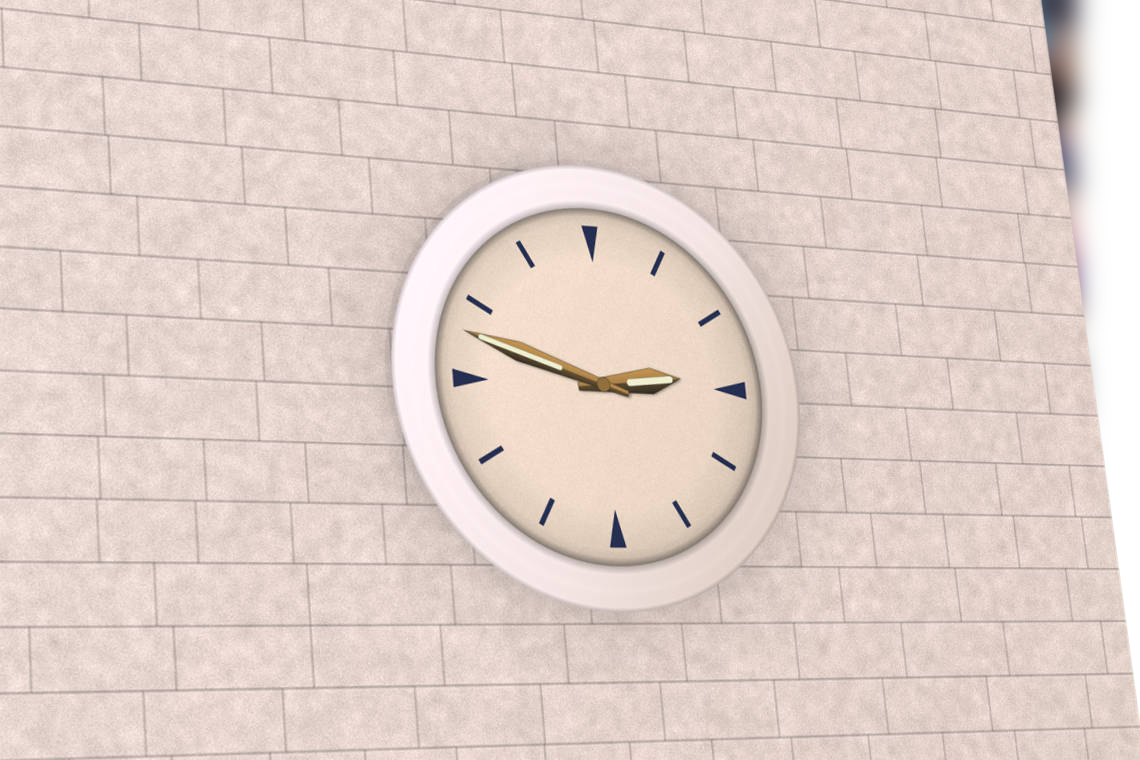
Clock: 2:48
